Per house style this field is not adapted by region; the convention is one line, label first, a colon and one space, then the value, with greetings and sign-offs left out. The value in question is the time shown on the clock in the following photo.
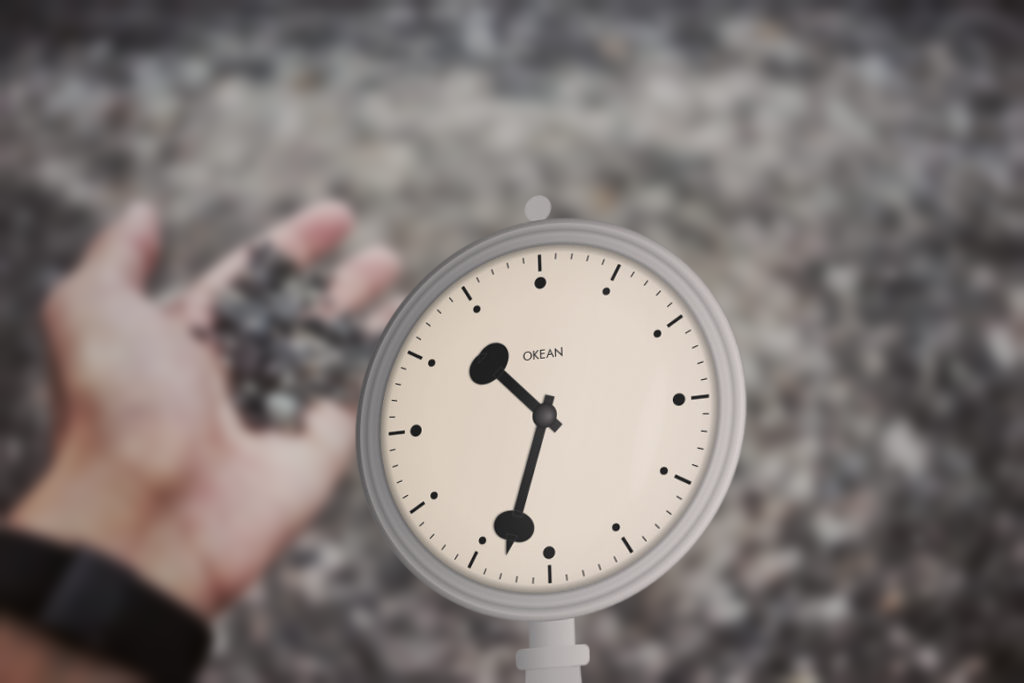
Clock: 10:33
